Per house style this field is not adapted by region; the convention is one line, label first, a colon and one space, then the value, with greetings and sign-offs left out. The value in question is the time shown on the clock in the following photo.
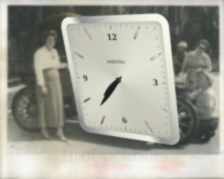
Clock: 7:37
